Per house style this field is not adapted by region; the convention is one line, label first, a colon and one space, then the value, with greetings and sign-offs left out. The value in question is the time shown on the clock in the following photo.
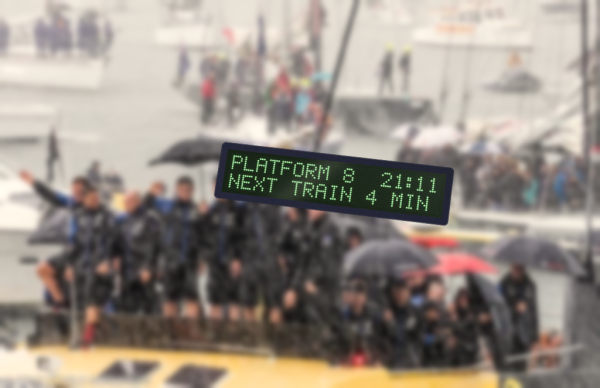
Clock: 21:11
